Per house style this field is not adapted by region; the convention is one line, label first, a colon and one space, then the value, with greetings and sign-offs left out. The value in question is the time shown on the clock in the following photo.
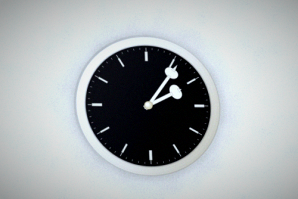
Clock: 2:06
